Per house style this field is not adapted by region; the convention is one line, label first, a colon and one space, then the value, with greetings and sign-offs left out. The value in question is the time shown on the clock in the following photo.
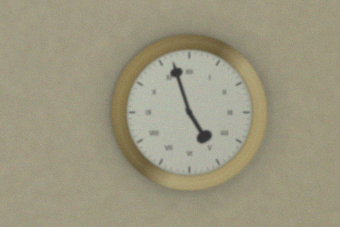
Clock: 4:57
